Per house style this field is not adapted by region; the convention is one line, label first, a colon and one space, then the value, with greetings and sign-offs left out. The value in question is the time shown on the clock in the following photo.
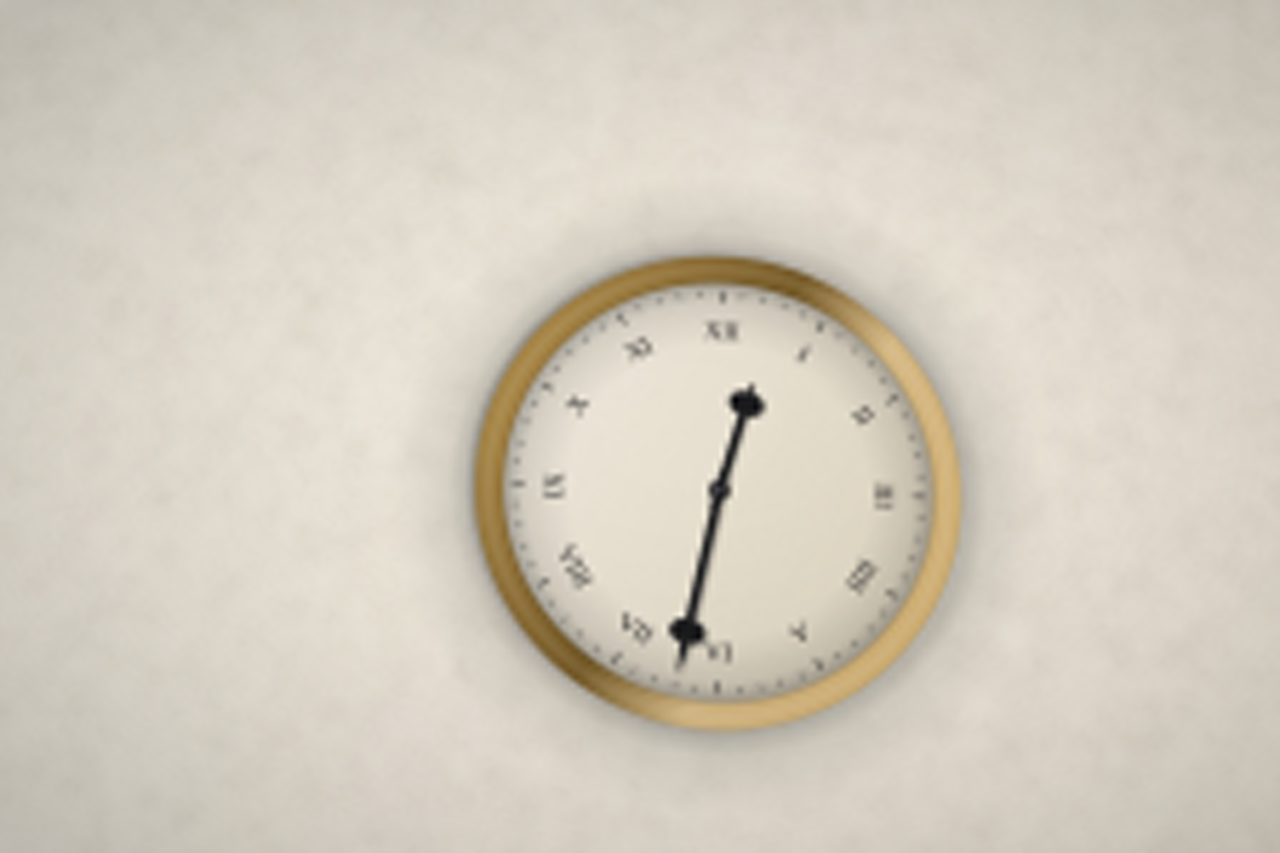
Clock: 12:32
